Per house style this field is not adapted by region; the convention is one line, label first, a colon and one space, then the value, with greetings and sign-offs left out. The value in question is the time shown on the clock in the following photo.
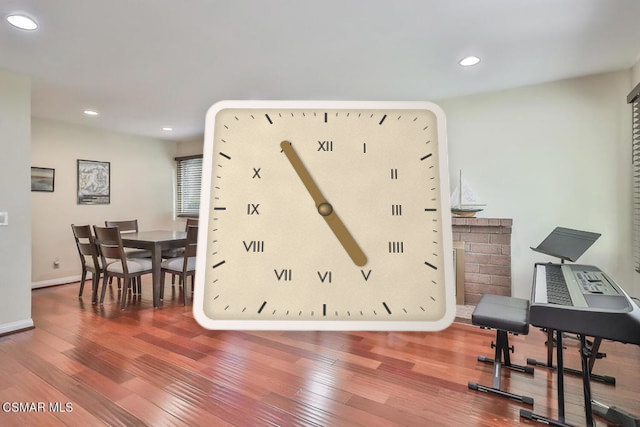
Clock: 4:55
